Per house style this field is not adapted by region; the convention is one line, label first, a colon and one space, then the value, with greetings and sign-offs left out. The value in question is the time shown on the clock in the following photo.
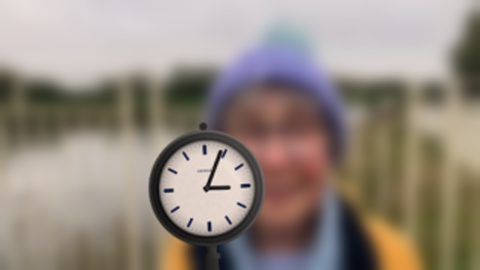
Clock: 3:04
